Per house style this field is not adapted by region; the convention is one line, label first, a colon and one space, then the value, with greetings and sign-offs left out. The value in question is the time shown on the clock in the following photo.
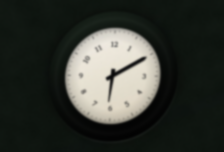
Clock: 6:10
